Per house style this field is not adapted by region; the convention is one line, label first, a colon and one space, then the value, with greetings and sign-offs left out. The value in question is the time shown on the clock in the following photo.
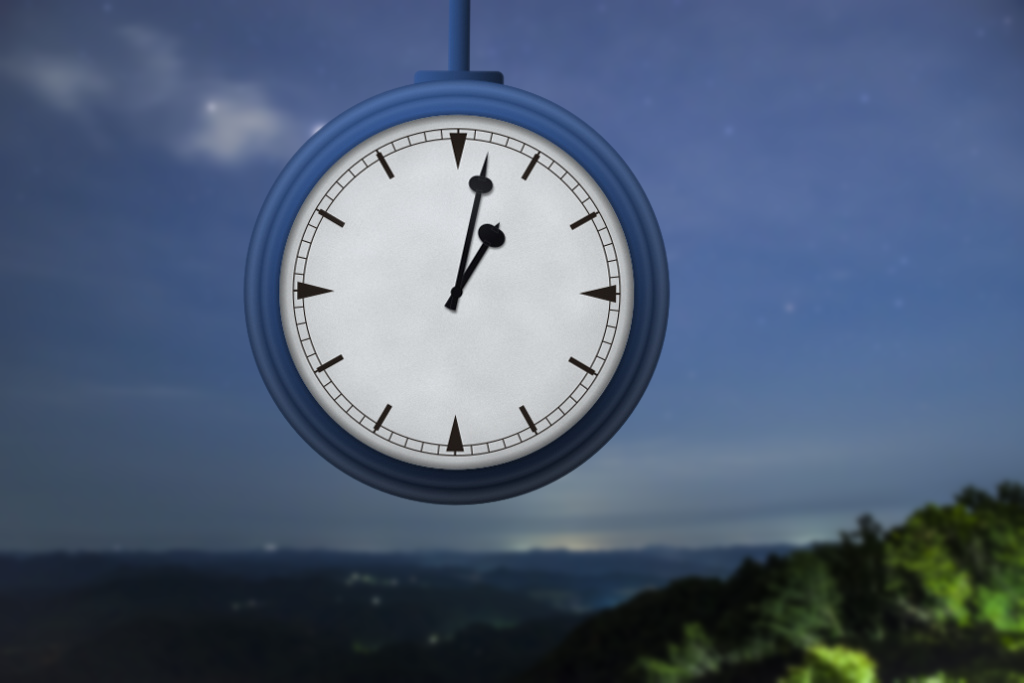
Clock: 1:02
